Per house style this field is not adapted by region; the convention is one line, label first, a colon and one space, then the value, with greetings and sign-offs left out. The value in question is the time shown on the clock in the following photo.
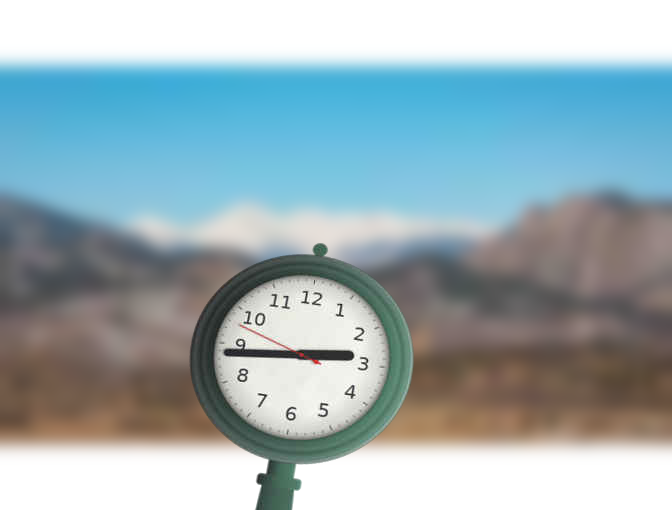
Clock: 2:43:48
